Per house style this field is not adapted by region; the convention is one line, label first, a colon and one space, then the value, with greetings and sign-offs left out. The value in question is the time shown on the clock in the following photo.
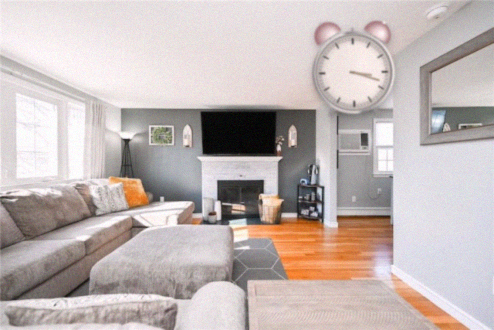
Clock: 3:18
